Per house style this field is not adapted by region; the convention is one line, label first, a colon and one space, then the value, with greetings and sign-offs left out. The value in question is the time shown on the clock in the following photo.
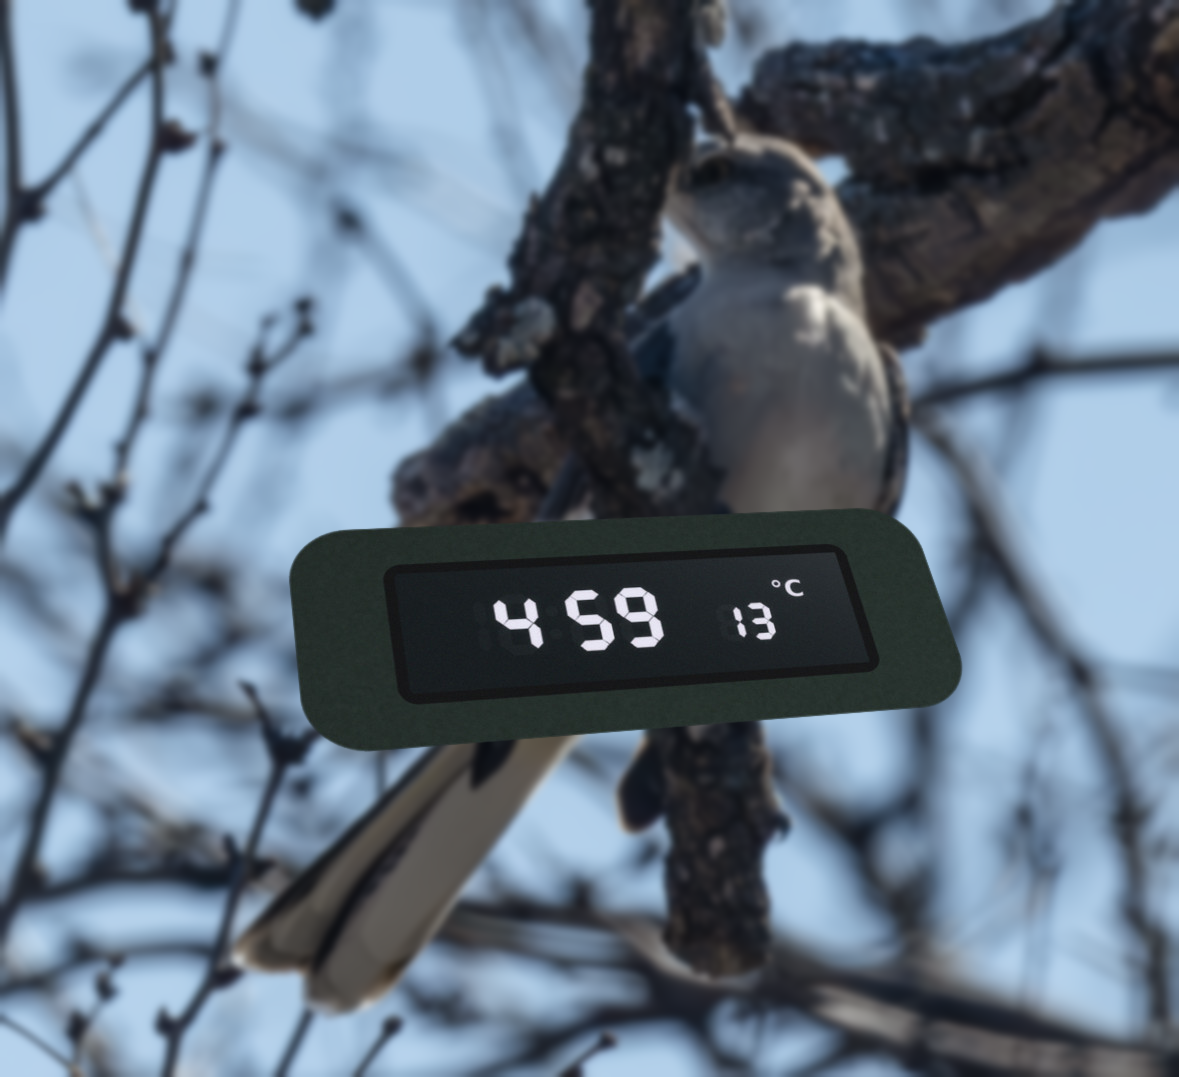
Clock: 4:59
